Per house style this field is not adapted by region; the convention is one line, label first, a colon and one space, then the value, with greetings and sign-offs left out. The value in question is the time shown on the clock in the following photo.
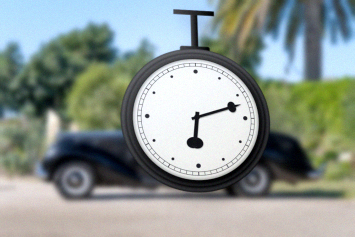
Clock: 6:12
